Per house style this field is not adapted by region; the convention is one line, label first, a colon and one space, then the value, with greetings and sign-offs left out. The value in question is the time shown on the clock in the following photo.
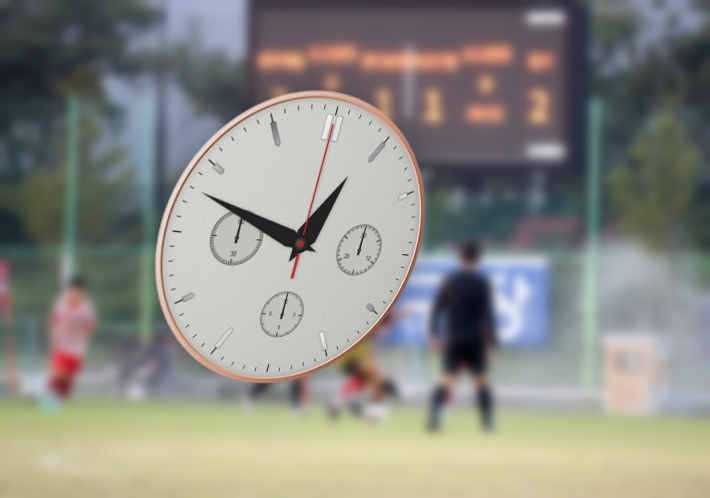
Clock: 12:48
